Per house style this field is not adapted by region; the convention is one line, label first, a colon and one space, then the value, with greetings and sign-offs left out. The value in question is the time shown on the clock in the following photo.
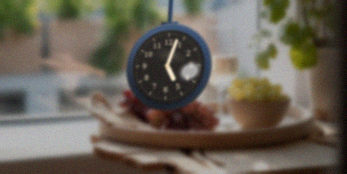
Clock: 5:03
